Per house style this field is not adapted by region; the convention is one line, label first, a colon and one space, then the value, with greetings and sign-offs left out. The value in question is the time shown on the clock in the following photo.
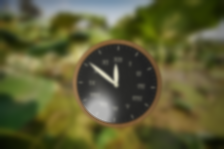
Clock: 11:51
